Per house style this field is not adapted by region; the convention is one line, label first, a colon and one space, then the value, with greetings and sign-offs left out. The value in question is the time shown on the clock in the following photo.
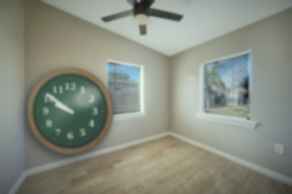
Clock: 9:51
